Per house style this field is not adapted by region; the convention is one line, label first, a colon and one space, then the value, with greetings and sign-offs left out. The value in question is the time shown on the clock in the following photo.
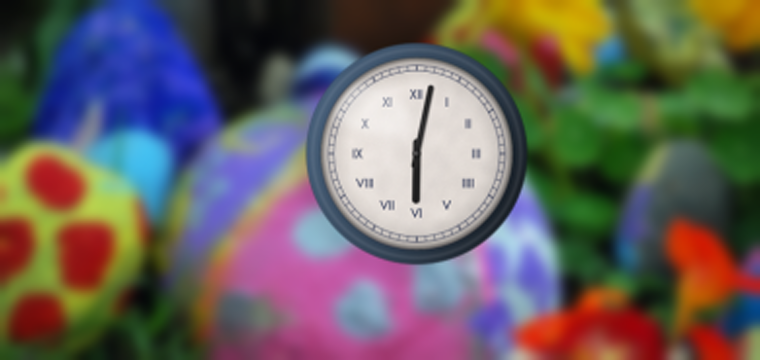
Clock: 6:02
